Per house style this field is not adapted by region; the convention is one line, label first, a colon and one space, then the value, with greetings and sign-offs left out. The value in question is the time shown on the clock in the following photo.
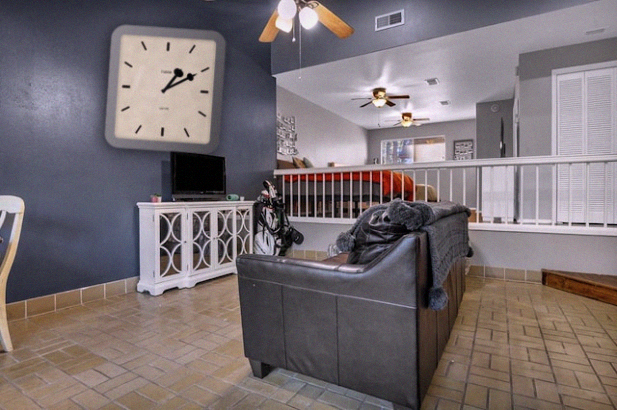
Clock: 1:10
